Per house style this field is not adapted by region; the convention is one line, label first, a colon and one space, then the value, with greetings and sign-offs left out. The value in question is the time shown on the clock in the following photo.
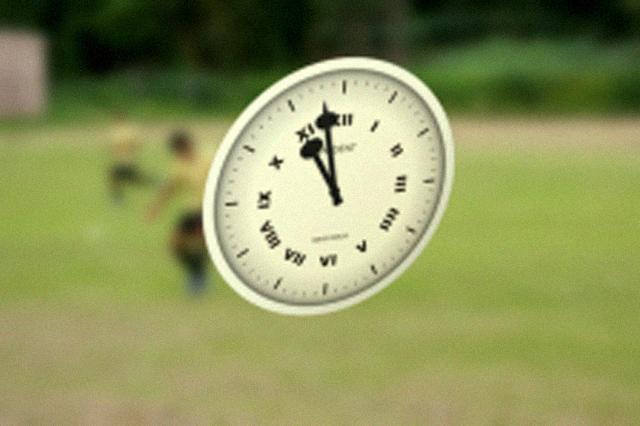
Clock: 10:58
